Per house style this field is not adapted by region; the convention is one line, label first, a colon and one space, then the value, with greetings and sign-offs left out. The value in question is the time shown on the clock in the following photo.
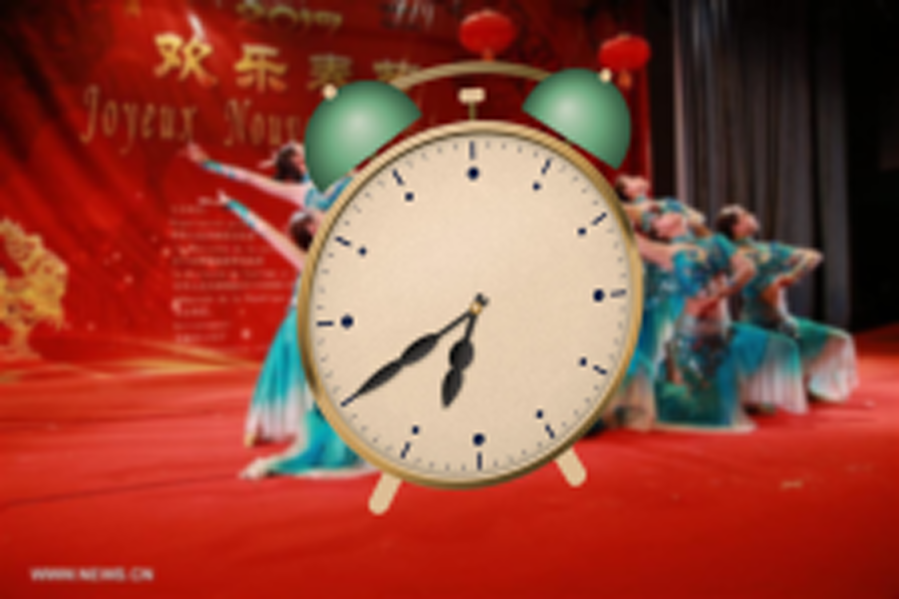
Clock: 6:40
